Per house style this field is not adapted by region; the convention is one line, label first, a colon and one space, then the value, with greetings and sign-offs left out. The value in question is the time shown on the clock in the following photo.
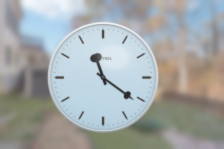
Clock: 11:21
